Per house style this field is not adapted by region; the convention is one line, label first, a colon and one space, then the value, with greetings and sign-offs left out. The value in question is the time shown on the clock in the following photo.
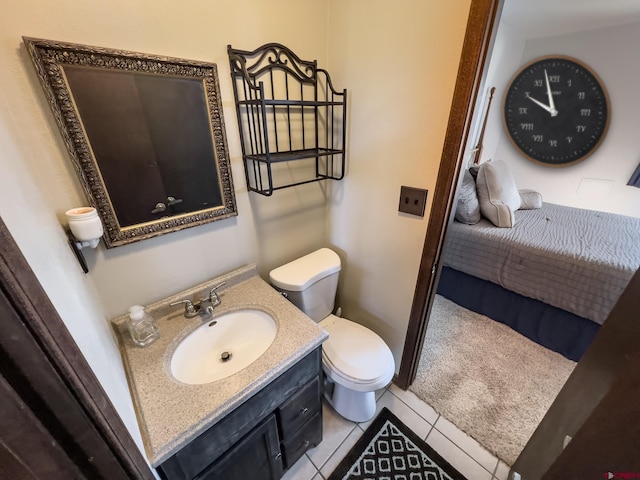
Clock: 9:58
